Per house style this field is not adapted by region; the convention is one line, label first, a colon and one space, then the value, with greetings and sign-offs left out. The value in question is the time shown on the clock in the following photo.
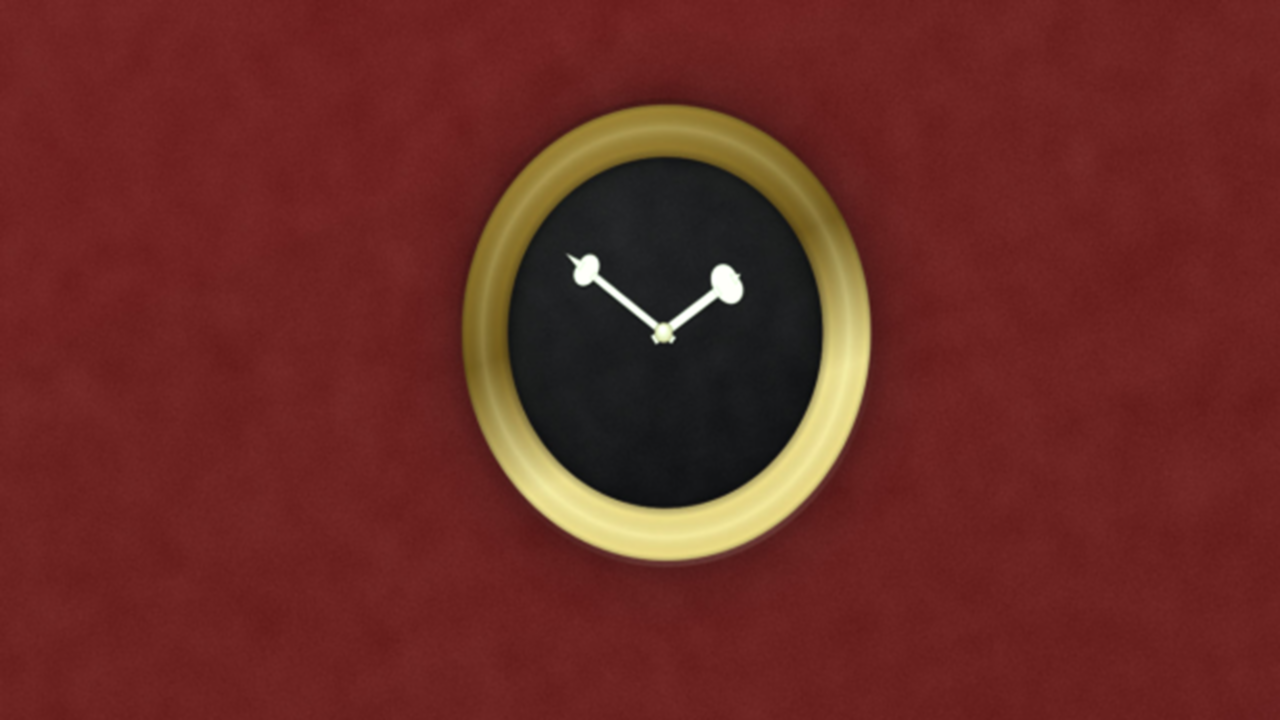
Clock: 1:51
